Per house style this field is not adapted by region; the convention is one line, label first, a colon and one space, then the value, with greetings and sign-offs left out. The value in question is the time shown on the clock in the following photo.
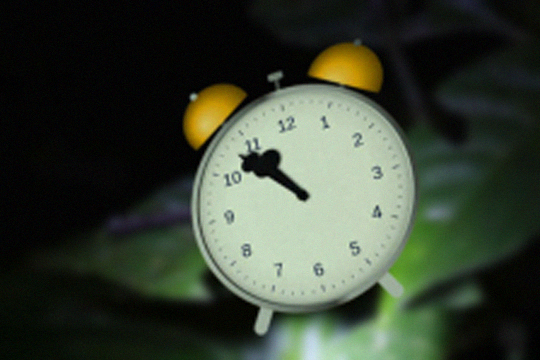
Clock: 10:53
